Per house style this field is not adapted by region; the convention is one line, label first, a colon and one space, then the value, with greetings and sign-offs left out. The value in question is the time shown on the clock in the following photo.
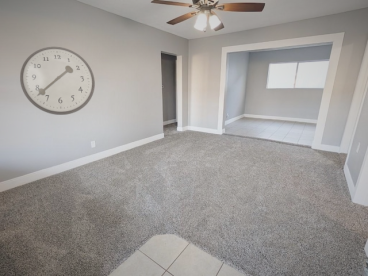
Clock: 1:38
